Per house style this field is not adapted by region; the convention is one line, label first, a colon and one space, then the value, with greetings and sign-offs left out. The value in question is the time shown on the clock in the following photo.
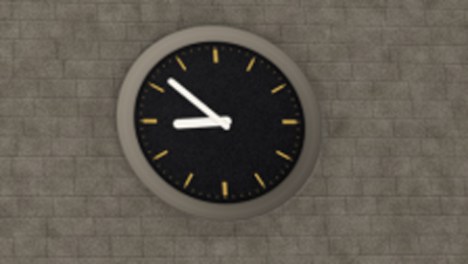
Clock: 8:52
